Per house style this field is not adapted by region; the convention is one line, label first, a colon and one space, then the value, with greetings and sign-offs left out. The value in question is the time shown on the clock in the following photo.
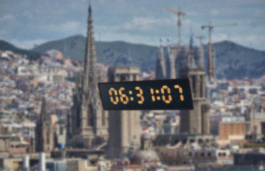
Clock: 6:31:07
